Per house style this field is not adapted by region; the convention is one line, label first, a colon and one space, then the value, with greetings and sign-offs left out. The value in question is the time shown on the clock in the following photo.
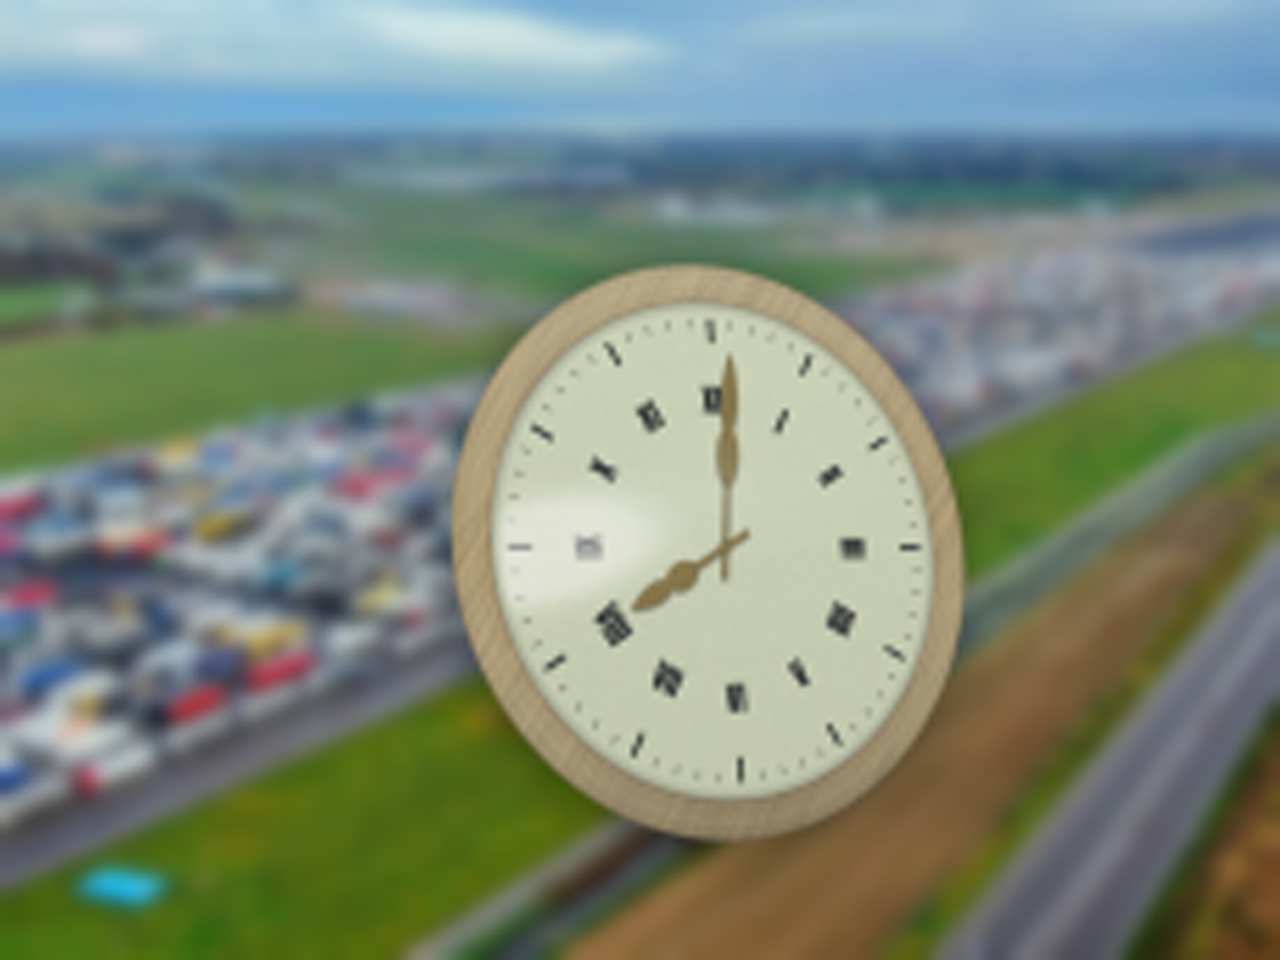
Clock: 8:01
